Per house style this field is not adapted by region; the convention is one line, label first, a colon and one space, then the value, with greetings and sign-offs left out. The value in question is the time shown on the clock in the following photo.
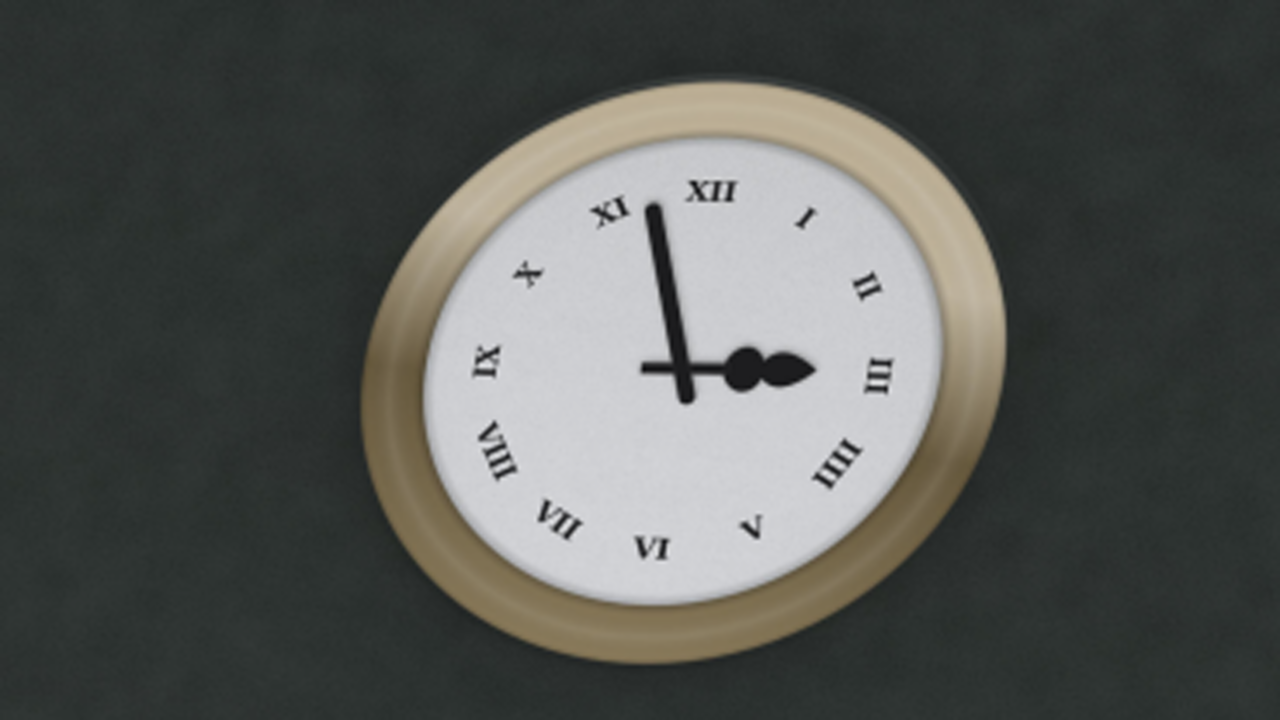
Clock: 2:57
